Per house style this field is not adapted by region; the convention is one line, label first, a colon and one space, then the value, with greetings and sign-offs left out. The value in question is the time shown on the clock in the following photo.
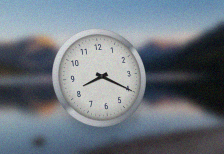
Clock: 8:20
